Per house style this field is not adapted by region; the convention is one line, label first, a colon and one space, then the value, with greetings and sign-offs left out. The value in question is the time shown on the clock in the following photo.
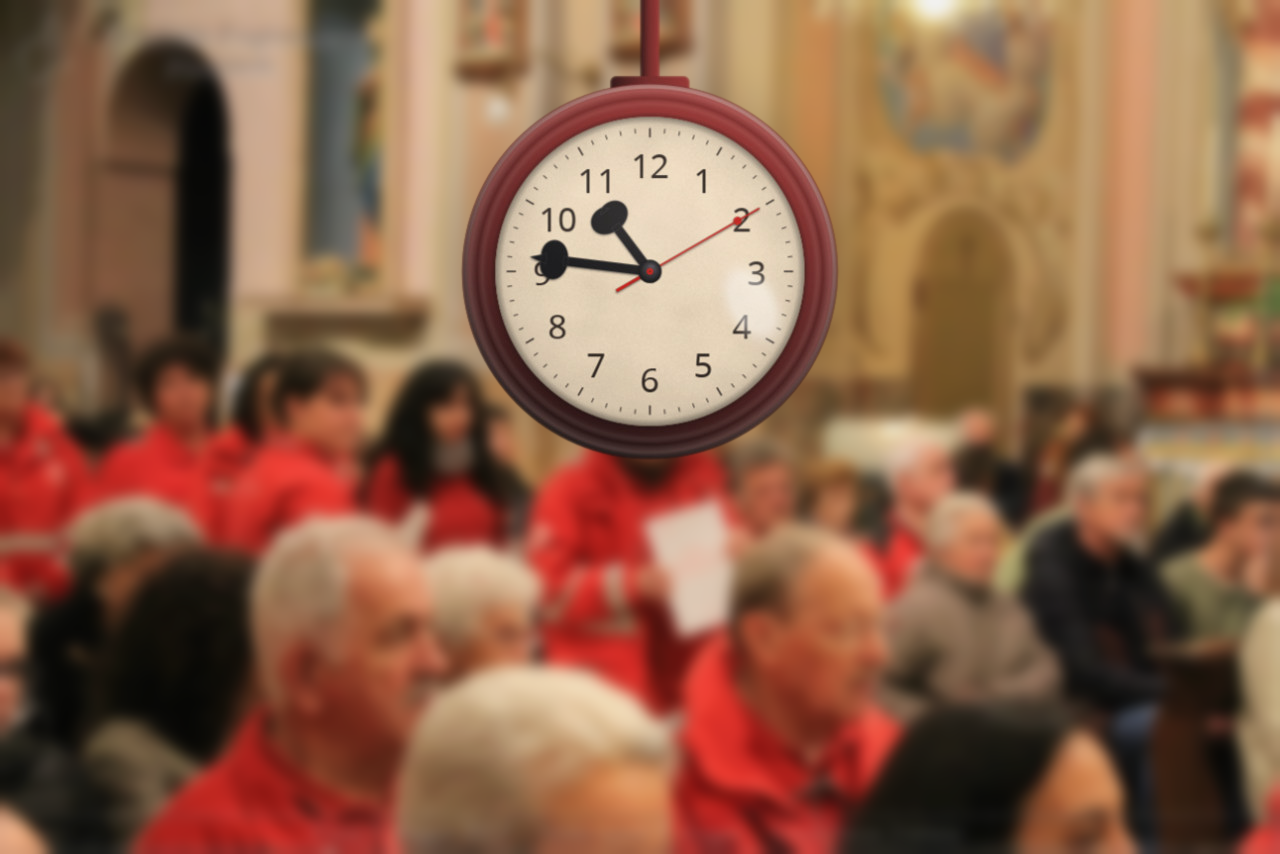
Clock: 10:46:10
